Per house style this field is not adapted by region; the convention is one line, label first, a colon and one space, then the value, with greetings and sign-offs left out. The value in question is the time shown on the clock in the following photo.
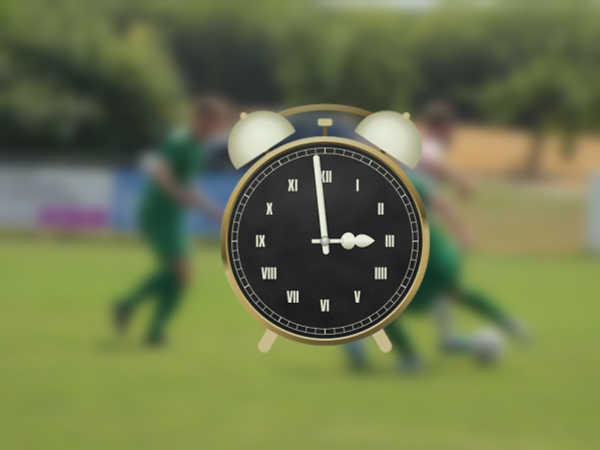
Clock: 2:59
